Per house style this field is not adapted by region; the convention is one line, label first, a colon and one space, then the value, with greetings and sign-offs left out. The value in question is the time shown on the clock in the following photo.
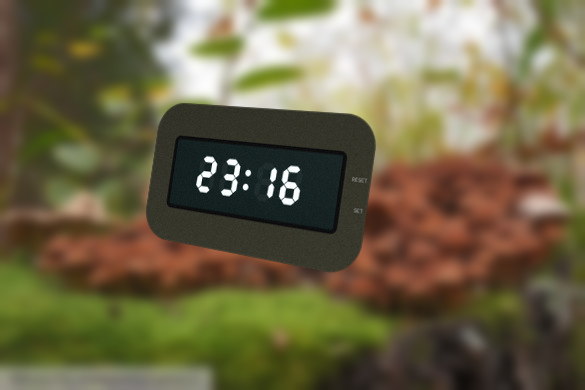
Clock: 23:16
